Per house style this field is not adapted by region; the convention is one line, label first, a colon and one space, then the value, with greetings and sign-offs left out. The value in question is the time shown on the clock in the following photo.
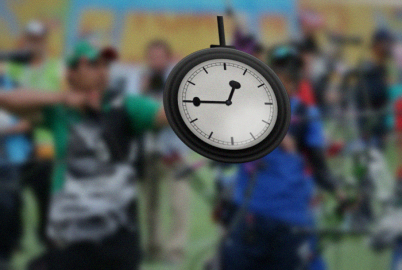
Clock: 12:45
